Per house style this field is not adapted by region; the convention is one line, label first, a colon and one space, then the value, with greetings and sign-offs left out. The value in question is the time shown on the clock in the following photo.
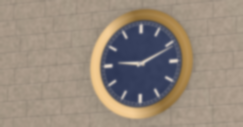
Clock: 9:11
